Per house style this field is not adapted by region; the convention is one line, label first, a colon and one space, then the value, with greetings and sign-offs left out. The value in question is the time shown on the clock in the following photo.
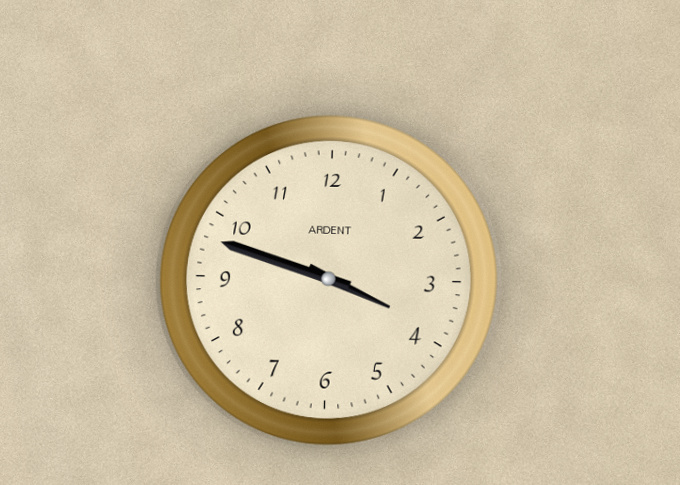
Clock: 3:48
